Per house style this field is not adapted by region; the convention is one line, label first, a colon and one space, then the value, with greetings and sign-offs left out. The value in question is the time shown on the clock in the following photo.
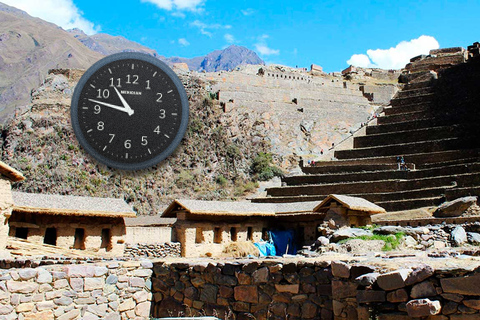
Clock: 10:47
